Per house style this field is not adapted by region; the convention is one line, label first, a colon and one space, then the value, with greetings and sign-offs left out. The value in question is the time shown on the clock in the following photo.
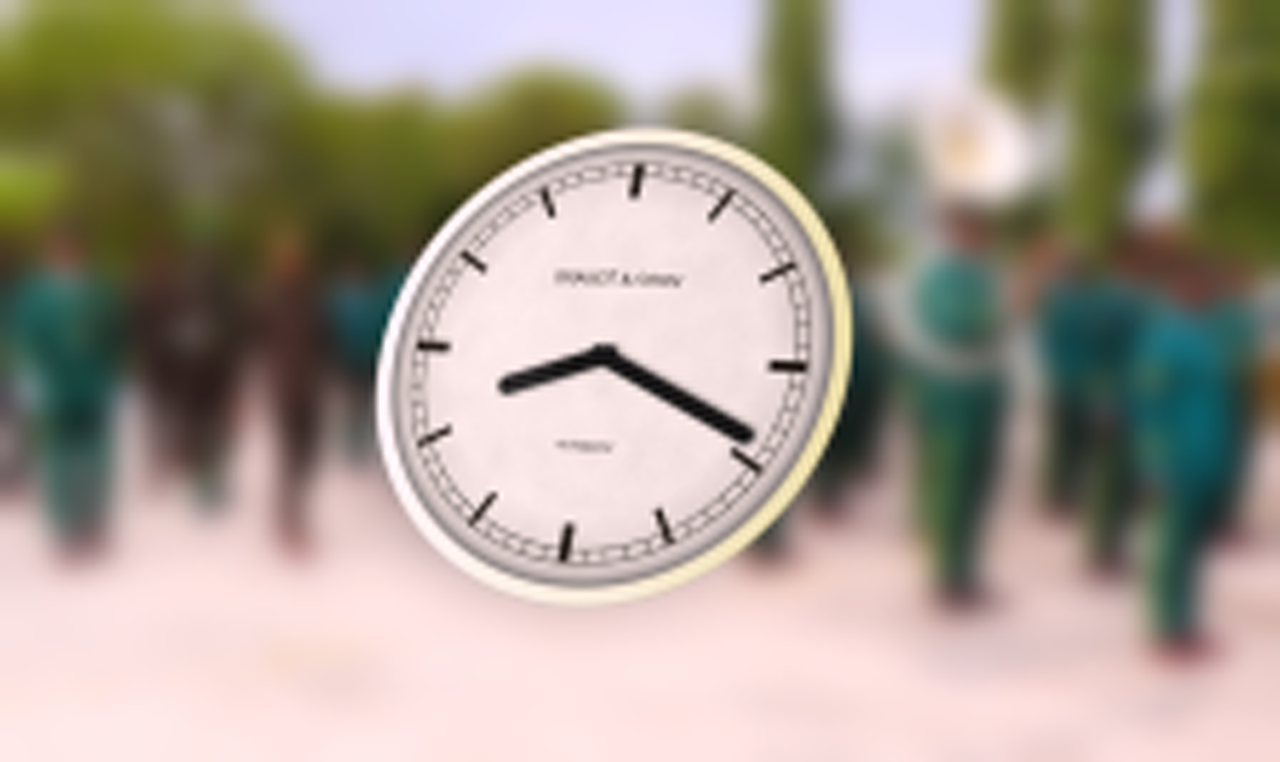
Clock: 8:19
